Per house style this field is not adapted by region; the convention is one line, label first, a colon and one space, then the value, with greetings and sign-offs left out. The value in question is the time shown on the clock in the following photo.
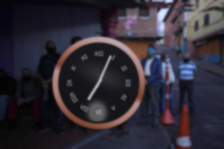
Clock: 7:04
